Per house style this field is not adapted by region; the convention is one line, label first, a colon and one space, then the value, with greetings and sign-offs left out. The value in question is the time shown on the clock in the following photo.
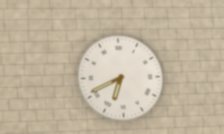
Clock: 6:41
